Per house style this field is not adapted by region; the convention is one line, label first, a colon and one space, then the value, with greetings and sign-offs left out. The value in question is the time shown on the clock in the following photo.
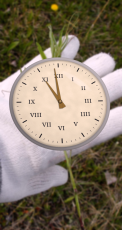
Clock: 10:59
